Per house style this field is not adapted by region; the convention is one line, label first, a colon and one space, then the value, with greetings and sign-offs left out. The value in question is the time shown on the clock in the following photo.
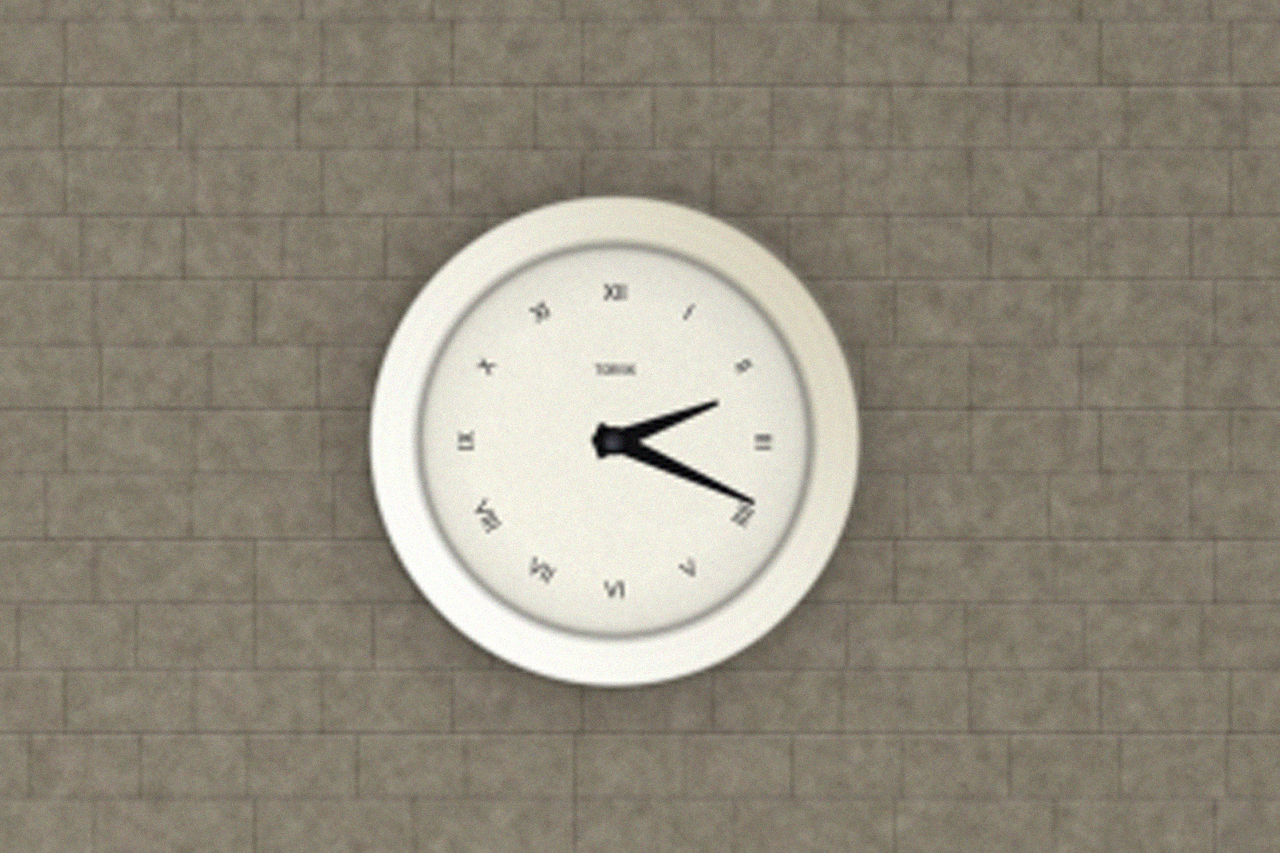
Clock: 2:19
